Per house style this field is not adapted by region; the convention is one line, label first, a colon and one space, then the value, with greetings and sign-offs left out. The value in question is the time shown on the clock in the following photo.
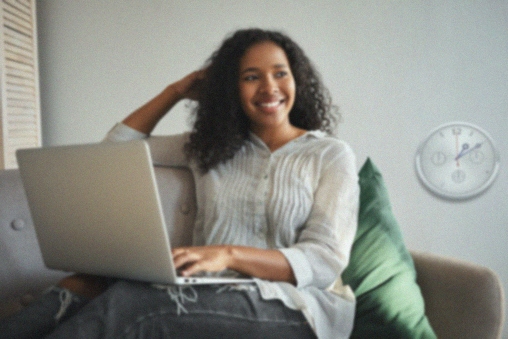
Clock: 1:10
